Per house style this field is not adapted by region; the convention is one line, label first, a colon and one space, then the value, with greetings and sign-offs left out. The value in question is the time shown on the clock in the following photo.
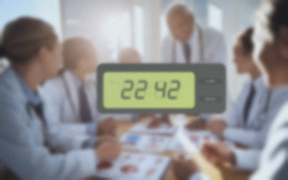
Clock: 22:42
